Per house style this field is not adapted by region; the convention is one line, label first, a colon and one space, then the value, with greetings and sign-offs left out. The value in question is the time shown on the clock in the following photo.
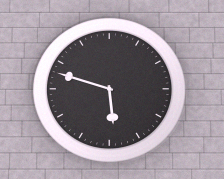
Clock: 5:48
